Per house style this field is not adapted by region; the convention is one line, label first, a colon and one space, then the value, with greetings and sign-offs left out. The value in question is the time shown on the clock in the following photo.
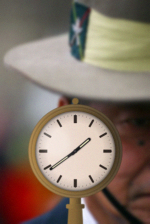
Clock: 1:39
